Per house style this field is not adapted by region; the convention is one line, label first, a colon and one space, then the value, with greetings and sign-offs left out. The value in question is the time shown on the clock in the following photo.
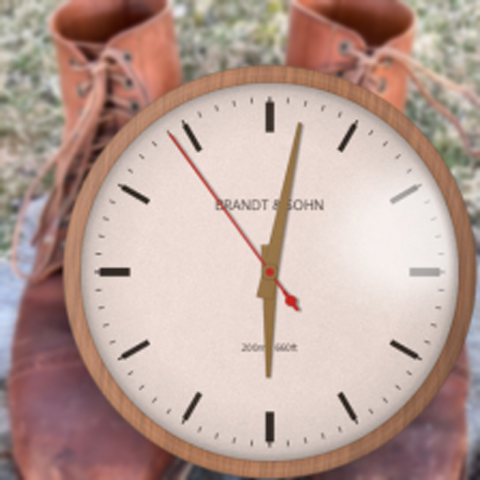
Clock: 6:01:54
